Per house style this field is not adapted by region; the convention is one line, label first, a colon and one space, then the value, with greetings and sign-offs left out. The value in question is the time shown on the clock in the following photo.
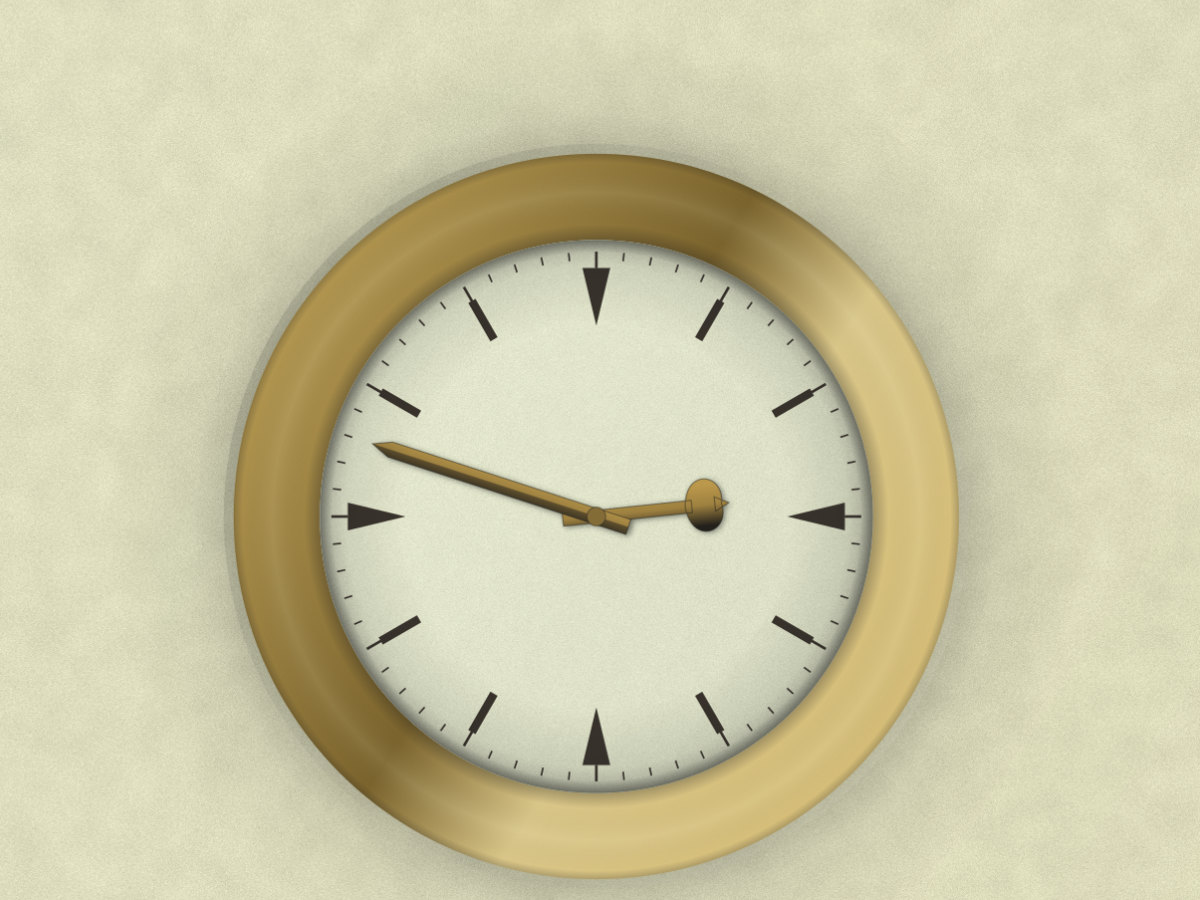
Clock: 2:48
